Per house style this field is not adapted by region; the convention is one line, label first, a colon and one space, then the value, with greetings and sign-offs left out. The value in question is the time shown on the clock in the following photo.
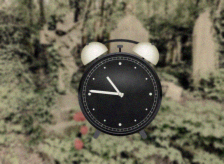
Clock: 10:46
